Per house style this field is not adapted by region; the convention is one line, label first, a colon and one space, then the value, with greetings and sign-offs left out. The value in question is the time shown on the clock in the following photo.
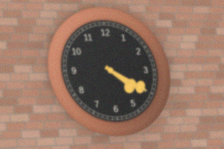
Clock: 4:20
